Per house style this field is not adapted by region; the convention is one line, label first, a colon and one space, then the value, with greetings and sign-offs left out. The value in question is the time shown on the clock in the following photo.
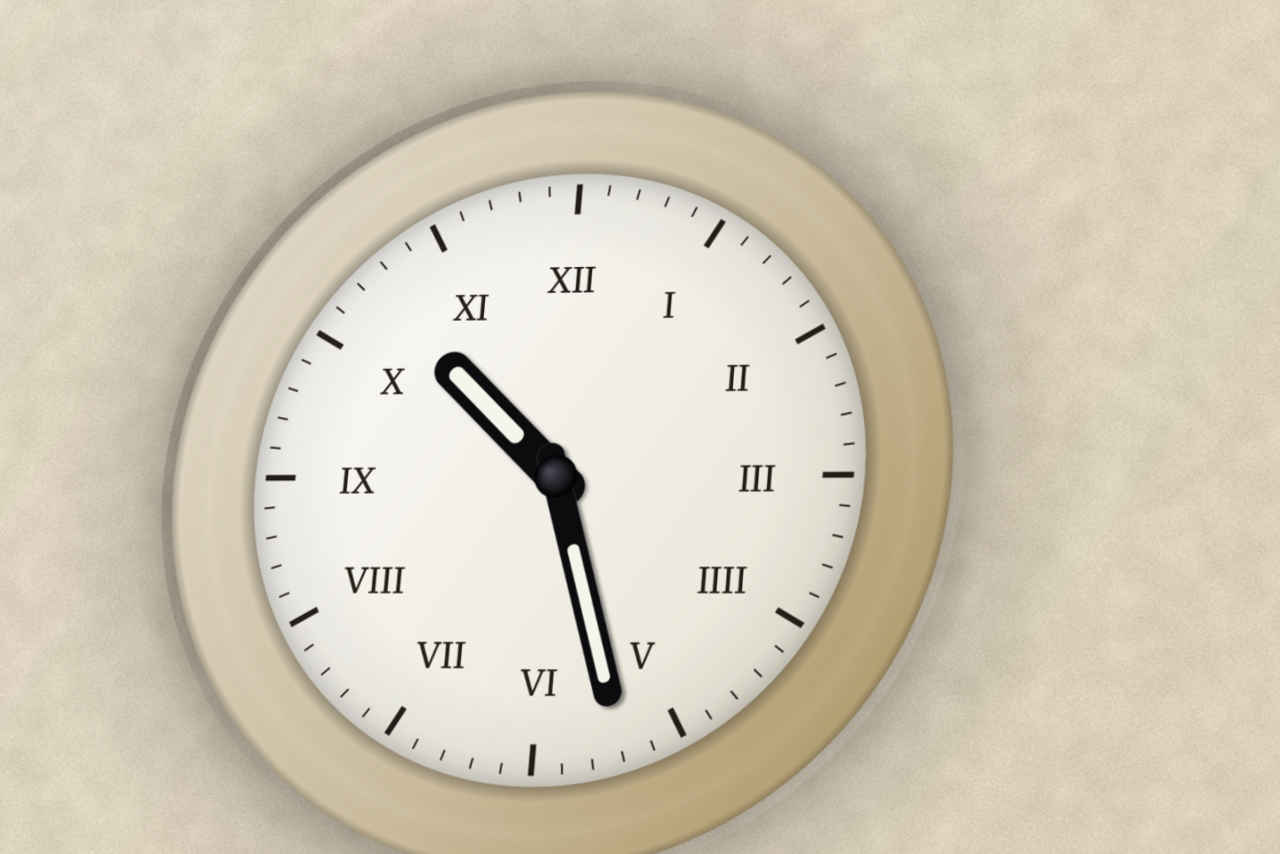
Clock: 10:27
